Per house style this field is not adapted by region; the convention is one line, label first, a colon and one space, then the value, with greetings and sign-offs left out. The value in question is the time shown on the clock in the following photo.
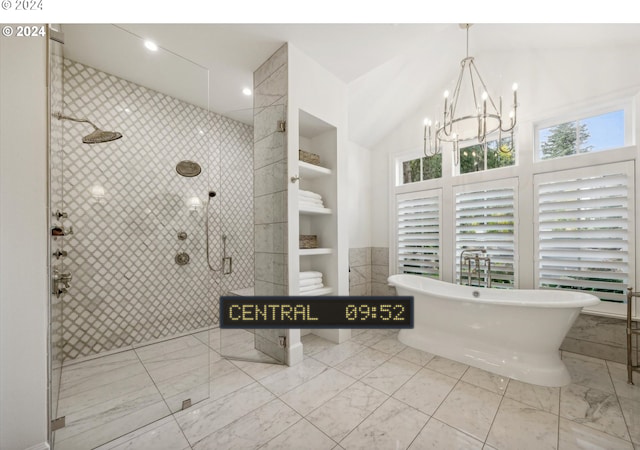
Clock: 9:52
